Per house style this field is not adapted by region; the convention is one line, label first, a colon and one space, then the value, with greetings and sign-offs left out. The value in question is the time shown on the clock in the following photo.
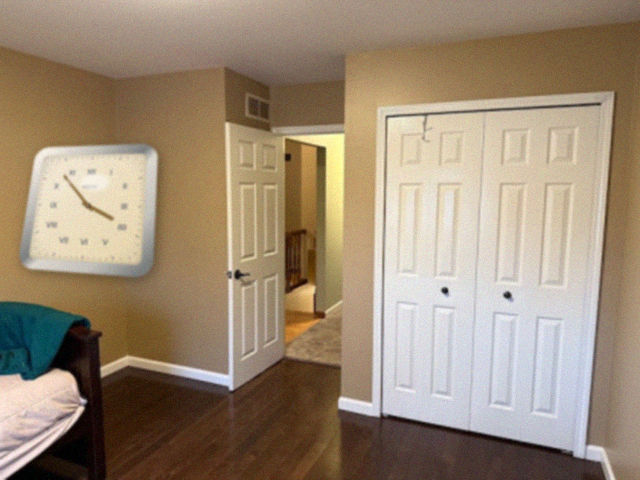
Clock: 3:53
